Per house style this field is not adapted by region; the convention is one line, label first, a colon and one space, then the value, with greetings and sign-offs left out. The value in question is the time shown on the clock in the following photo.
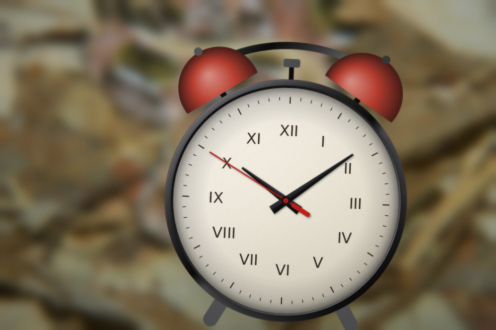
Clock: 10:08:50
